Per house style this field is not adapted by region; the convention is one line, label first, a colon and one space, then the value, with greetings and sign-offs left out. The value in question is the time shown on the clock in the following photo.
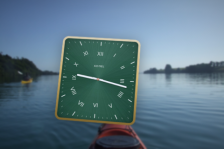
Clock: 9:17
